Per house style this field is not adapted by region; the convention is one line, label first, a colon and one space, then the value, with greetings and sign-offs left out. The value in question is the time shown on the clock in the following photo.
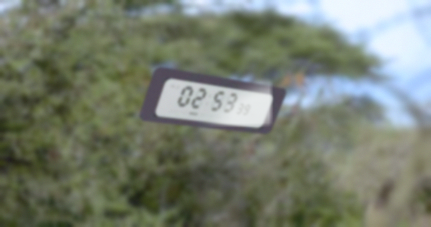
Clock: 2:53
